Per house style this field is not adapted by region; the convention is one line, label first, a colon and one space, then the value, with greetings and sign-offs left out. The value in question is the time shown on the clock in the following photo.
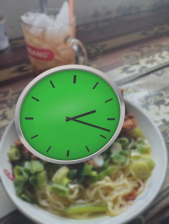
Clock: 2:18
